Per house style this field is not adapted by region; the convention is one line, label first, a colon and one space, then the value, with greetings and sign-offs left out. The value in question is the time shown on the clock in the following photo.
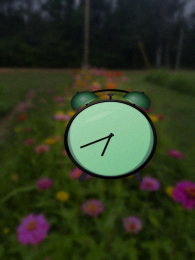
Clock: 6:41
